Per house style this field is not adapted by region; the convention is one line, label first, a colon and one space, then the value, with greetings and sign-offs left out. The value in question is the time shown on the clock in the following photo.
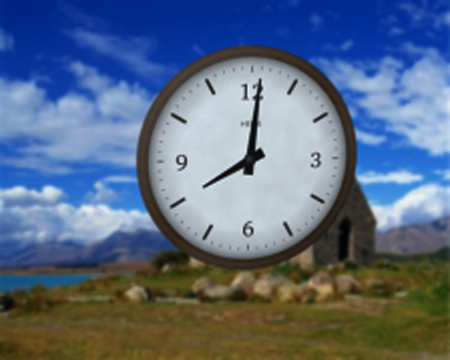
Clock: 8:01
